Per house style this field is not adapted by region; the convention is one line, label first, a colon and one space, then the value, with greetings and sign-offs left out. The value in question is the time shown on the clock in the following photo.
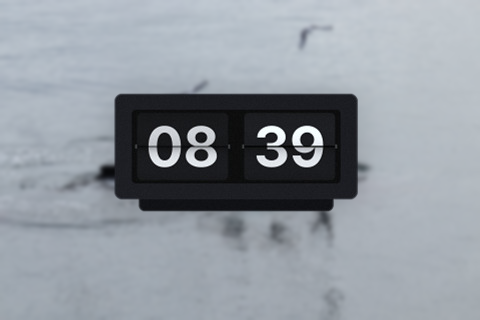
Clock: 8:39
